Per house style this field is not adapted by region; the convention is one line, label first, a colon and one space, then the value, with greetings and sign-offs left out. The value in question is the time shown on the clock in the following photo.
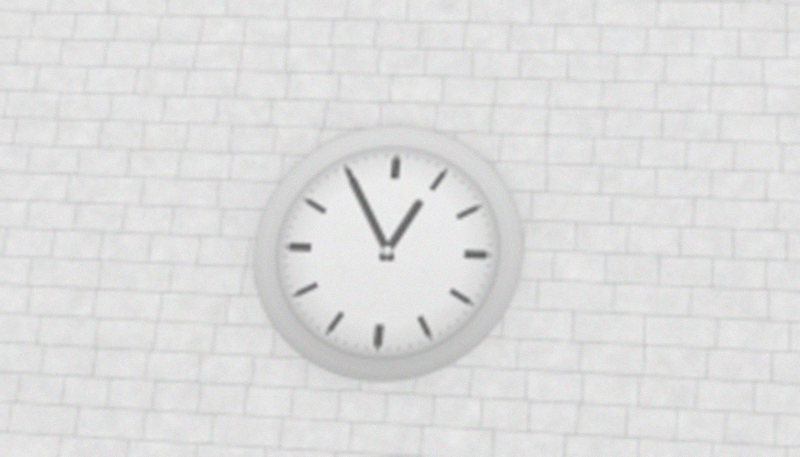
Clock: 12:55
